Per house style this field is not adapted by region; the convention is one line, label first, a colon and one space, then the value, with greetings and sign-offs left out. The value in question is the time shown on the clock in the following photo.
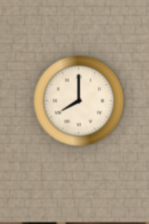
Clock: 8:00
